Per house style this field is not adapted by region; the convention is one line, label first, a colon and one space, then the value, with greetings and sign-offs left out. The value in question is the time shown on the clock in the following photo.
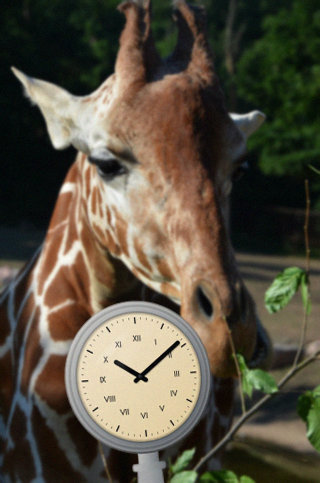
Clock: 10:09
